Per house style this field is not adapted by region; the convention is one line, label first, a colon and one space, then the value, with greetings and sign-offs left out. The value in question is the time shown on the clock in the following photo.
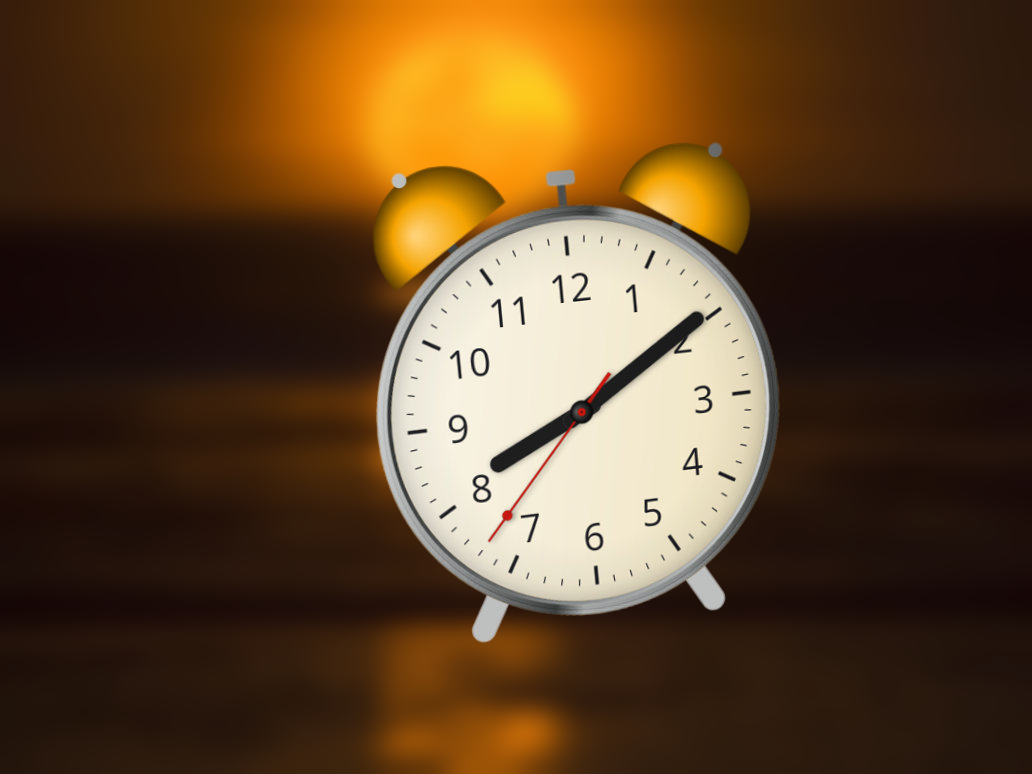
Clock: 8:09:37
